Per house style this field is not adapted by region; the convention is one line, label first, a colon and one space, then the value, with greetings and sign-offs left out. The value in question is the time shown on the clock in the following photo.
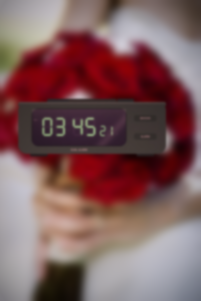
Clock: 3:45
